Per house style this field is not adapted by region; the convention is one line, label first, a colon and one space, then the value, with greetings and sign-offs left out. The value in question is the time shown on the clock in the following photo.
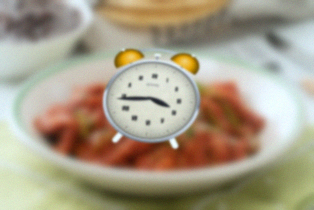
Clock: 3:44
